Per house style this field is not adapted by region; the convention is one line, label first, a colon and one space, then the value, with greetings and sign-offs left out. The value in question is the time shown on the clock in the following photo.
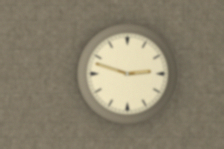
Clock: 2:48
